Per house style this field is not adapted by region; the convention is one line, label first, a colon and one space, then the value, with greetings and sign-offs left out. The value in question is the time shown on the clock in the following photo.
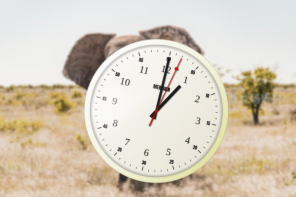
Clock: 1:00:02
